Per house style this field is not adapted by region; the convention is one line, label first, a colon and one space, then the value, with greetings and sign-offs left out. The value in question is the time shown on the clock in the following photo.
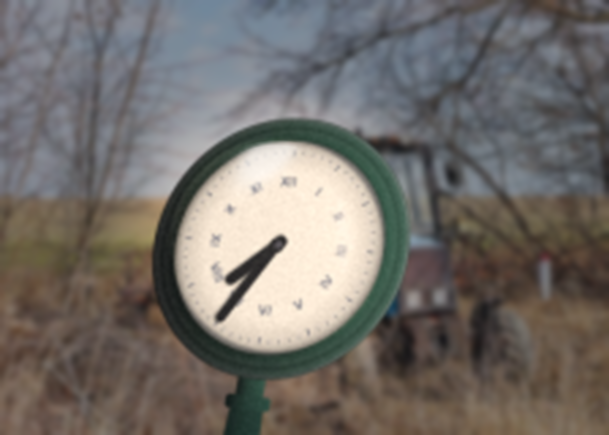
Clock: 7:35
